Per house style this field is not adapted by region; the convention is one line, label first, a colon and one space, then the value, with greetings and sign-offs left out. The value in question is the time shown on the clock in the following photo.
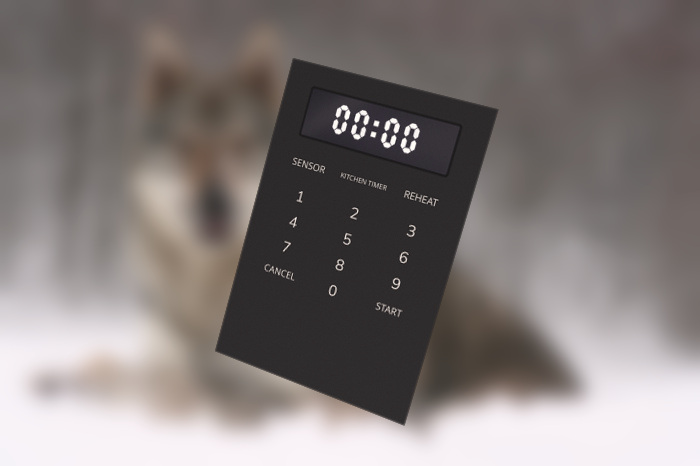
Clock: 0:00
